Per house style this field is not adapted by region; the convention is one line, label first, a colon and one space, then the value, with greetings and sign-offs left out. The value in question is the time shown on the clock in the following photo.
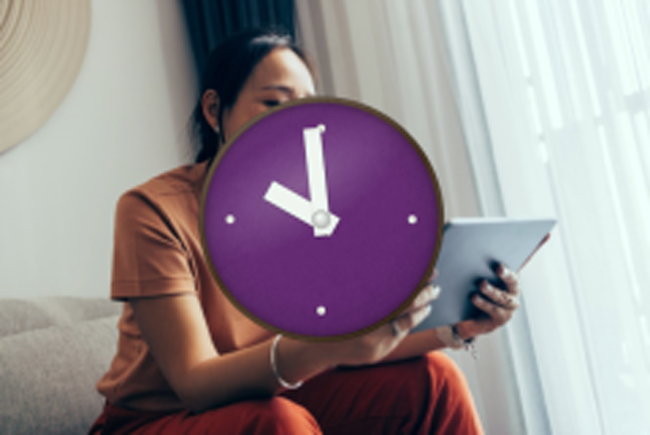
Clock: 9:59
